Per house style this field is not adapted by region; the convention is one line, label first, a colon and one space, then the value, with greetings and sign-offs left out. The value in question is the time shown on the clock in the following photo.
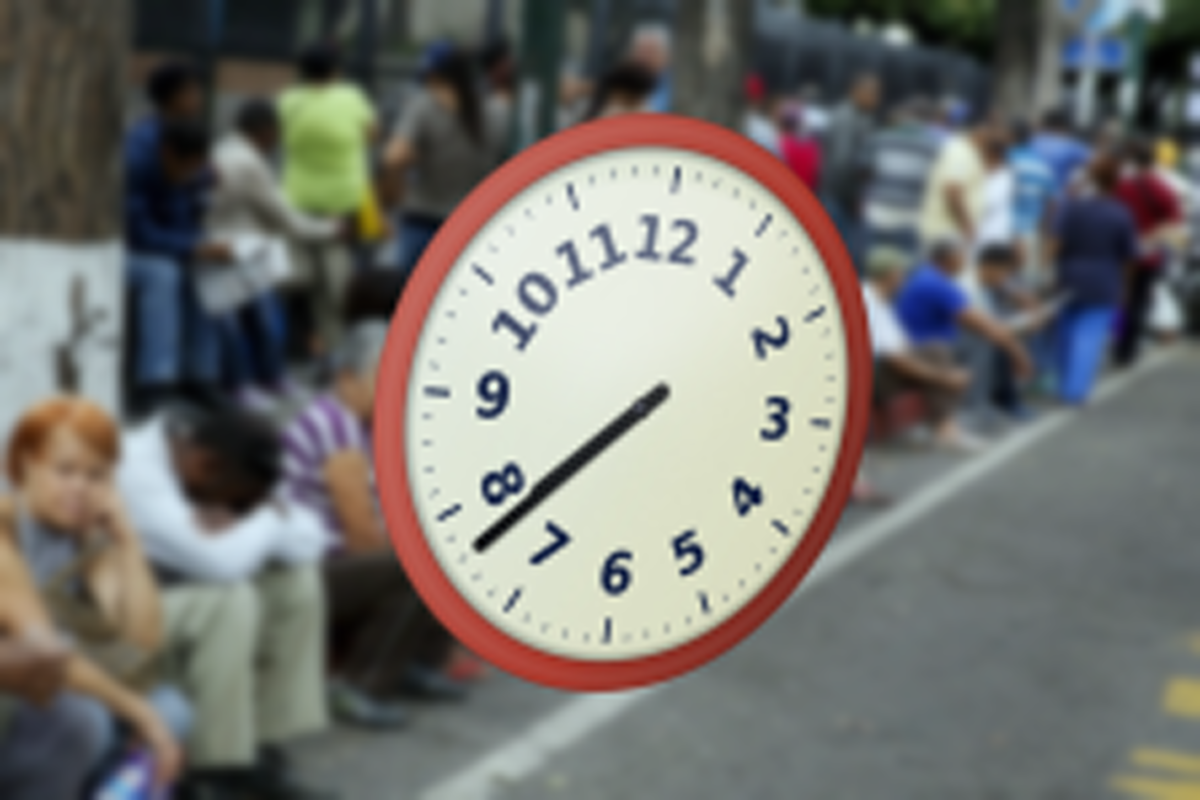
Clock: 7:38
